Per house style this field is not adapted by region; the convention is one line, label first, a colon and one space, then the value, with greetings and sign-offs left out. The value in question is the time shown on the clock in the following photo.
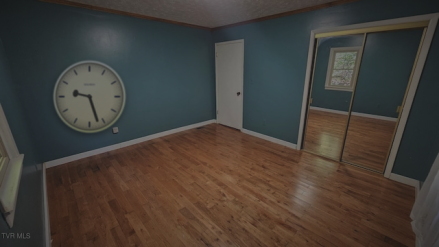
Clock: 9:27
